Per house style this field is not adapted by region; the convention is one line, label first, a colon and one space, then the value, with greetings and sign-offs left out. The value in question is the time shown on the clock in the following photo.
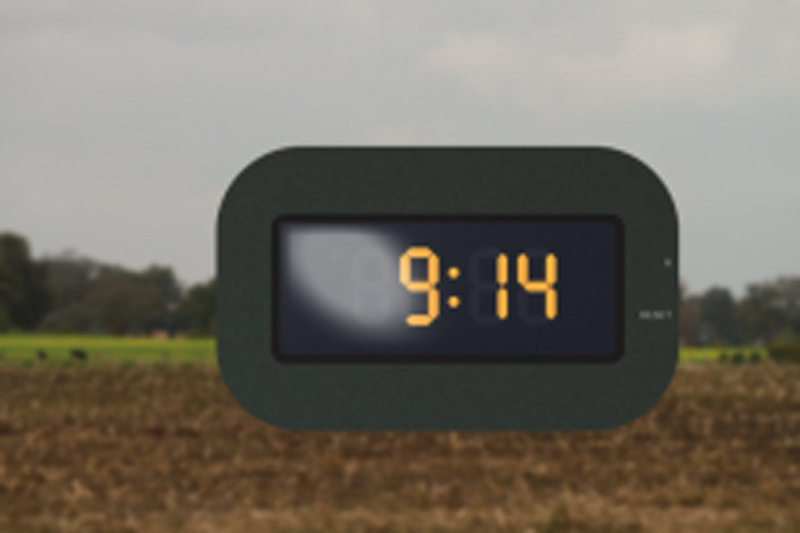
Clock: 9:14
